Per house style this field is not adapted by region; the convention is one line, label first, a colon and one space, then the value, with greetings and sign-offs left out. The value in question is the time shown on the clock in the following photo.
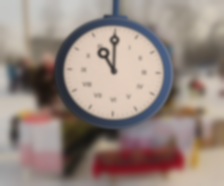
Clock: 11:00
